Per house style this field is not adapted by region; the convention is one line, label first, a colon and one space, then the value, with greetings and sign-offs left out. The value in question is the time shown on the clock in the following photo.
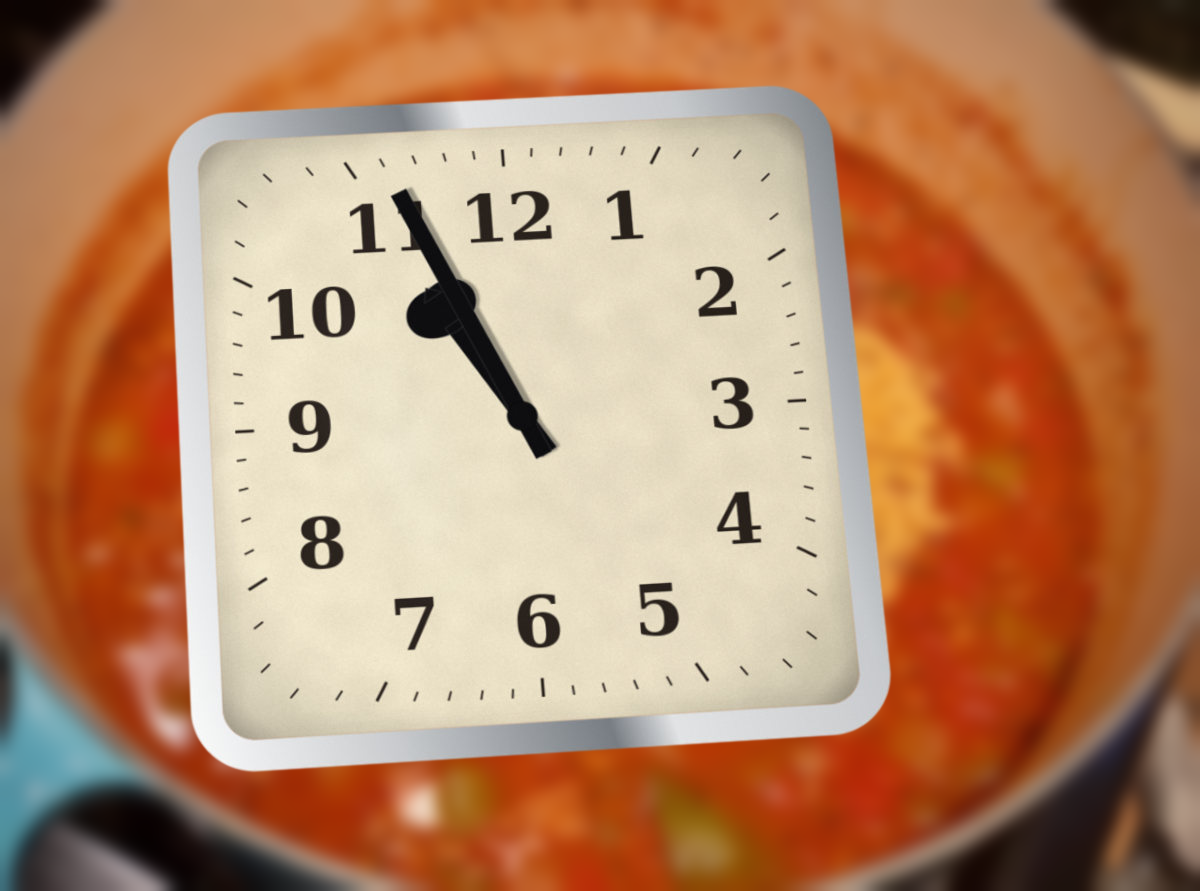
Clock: 10:56
